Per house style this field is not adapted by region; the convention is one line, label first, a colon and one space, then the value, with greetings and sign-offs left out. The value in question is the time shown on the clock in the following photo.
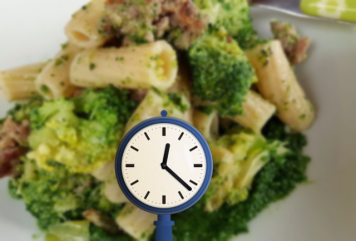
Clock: 12:22
